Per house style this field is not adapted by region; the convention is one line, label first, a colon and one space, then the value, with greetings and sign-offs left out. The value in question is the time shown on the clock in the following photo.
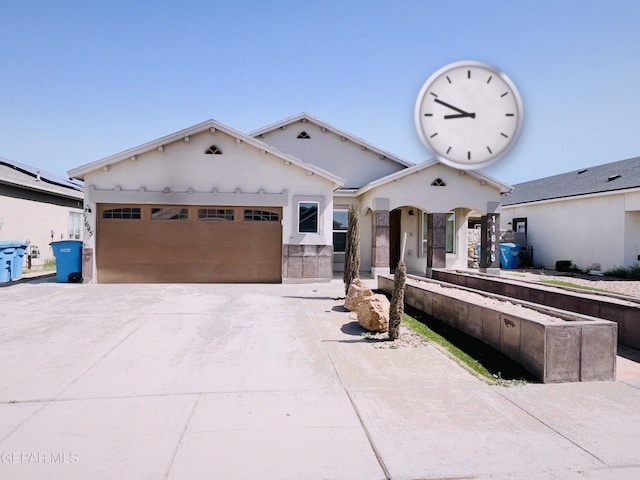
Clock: 8:49
